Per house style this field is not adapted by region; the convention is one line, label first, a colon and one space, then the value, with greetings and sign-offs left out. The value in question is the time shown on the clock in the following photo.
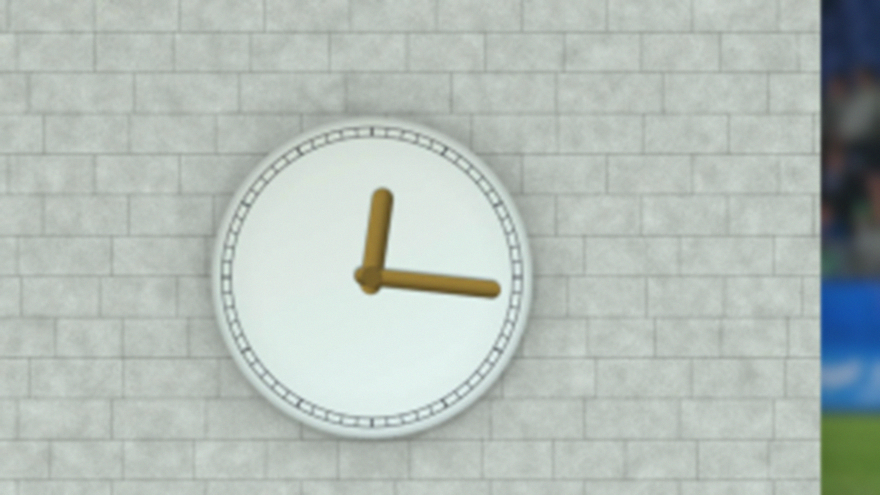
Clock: 12:16
